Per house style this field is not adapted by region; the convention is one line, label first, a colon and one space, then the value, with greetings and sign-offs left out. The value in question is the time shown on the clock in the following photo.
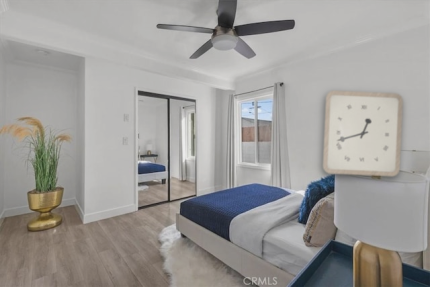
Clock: 12:42
